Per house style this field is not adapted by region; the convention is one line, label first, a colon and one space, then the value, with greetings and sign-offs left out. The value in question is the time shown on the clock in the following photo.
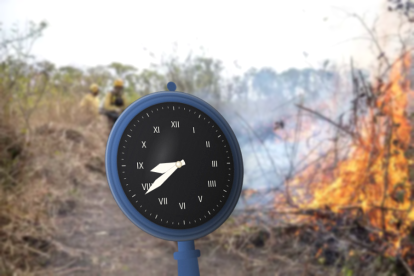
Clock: 8:39
